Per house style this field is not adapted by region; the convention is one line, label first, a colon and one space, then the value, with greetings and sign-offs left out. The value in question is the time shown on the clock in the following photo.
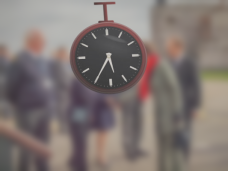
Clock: 5:35
